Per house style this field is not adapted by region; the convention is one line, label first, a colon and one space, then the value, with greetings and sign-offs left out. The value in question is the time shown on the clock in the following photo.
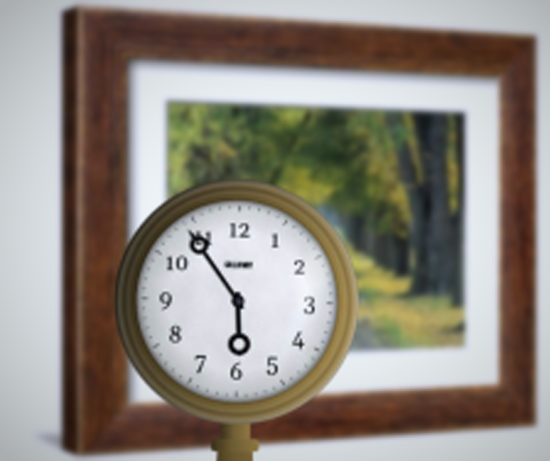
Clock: 5:54
